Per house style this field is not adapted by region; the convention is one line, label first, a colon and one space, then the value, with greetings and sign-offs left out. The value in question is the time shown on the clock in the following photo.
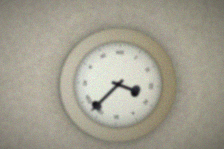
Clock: 3:37
